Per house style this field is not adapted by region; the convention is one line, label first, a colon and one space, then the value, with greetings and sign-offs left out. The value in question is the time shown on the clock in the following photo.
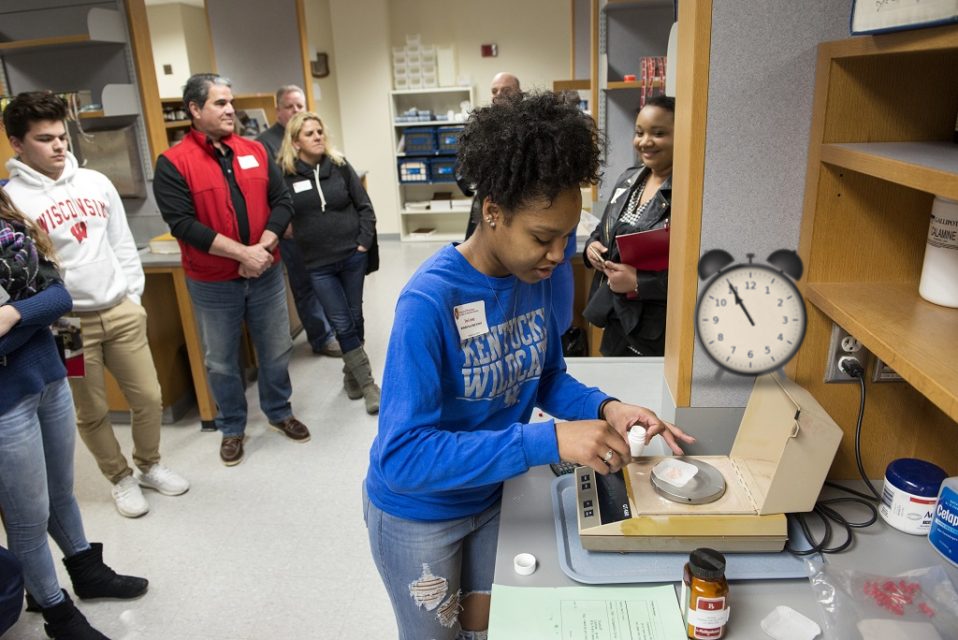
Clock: 10:55
